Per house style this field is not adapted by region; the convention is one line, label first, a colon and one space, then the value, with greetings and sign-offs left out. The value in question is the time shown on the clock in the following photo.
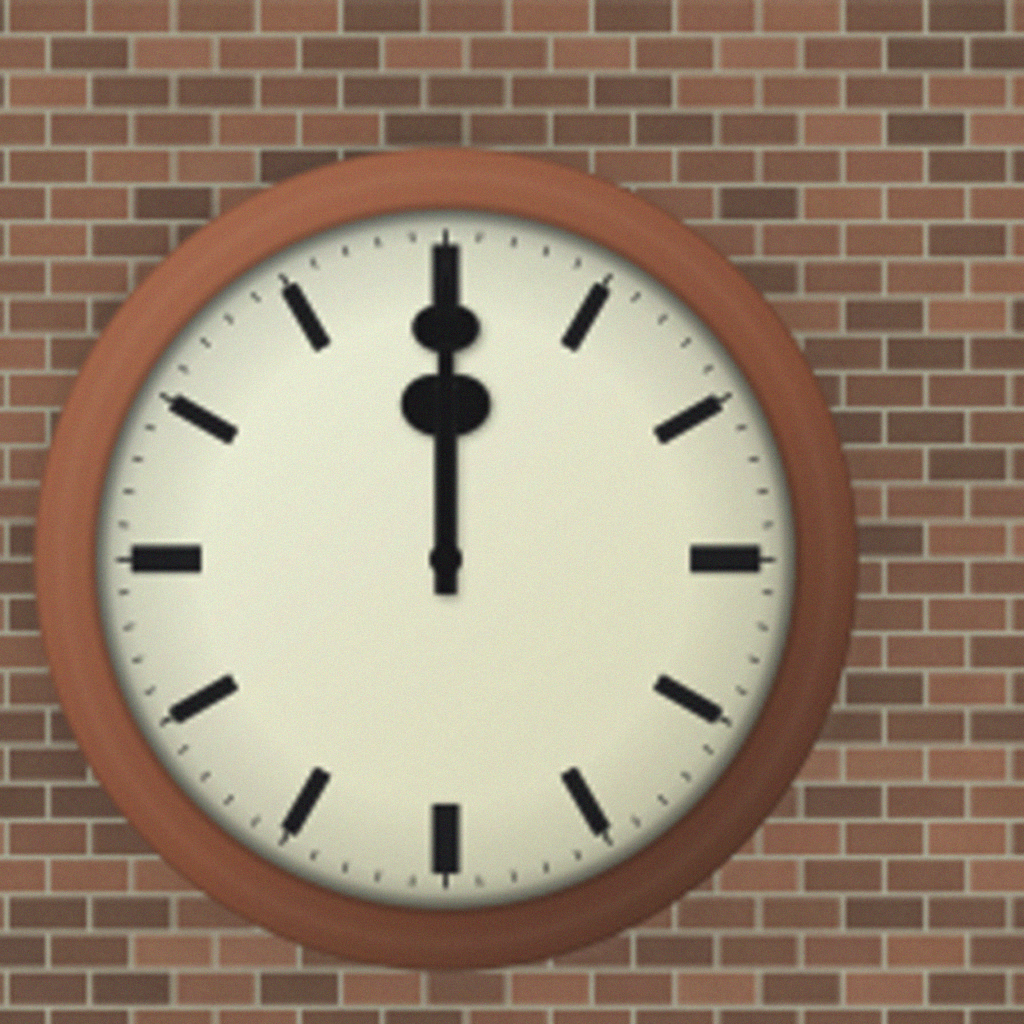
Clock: 12:00
